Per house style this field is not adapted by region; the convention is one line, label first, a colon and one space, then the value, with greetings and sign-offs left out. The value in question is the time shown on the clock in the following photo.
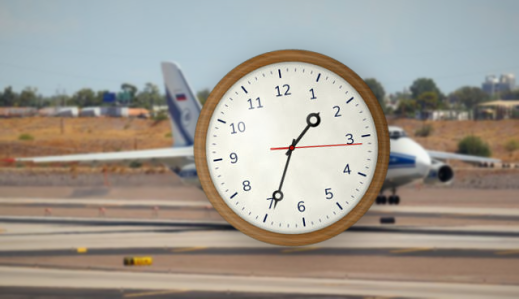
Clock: 1:34:16
